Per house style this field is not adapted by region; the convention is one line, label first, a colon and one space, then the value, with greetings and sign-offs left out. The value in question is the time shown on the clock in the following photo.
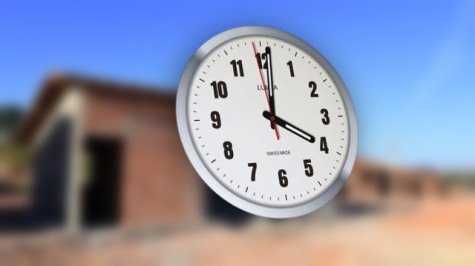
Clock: 4:00:59
